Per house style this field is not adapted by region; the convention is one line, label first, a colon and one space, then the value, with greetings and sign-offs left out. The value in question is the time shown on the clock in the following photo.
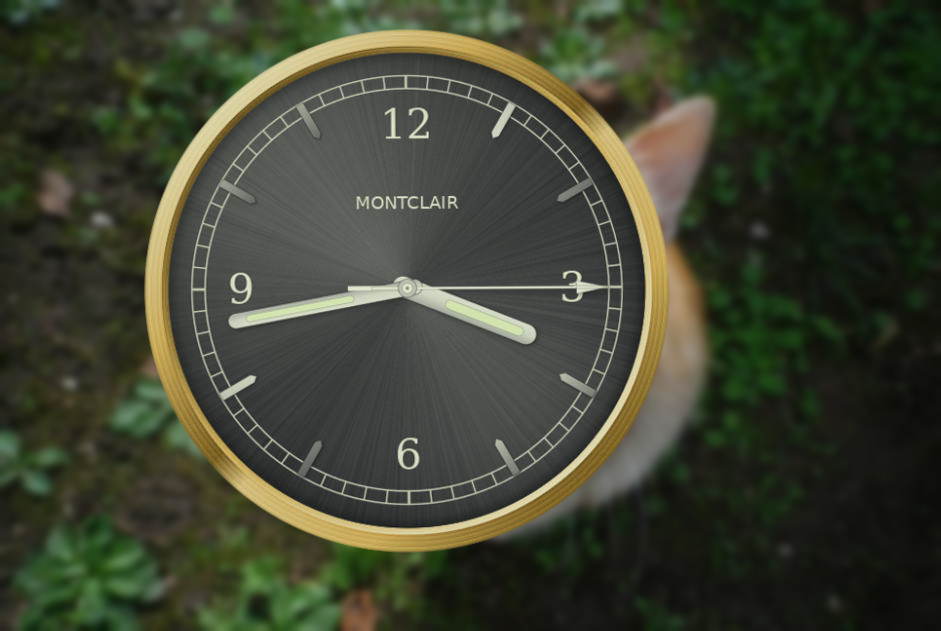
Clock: 3:43:15
